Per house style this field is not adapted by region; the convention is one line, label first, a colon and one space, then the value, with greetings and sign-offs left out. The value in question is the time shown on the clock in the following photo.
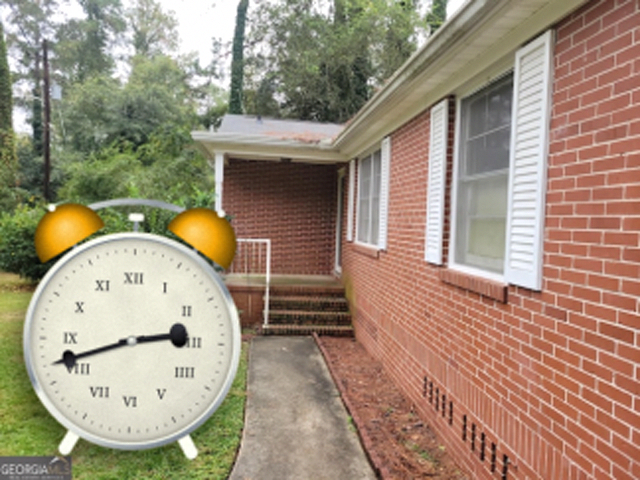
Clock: 2:42
